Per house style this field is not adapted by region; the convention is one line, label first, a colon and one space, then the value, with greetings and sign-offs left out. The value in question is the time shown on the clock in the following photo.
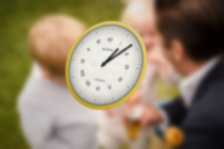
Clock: 1:08
